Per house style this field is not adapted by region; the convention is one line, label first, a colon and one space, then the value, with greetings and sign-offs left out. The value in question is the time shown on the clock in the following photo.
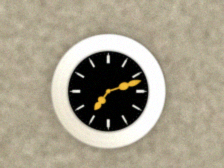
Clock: 7:12
